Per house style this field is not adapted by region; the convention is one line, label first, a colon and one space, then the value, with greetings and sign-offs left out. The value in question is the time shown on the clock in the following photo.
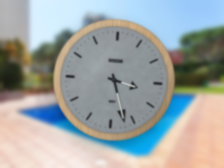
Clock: 3:27
